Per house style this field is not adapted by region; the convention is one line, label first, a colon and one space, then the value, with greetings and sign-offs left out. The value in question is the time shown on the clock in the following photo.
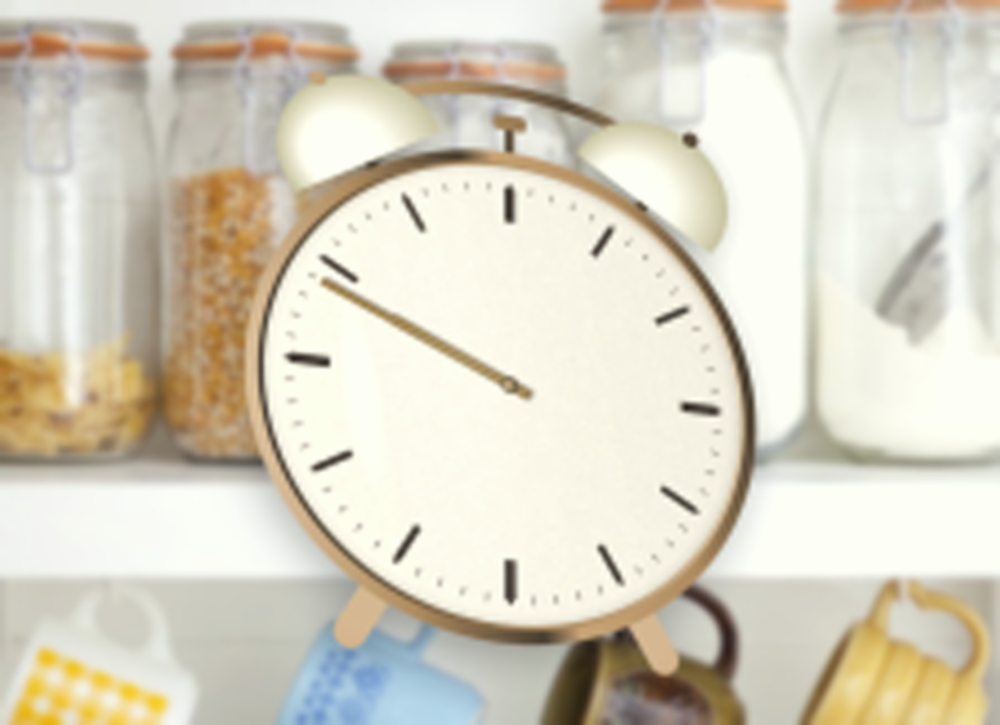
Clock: 9:49
